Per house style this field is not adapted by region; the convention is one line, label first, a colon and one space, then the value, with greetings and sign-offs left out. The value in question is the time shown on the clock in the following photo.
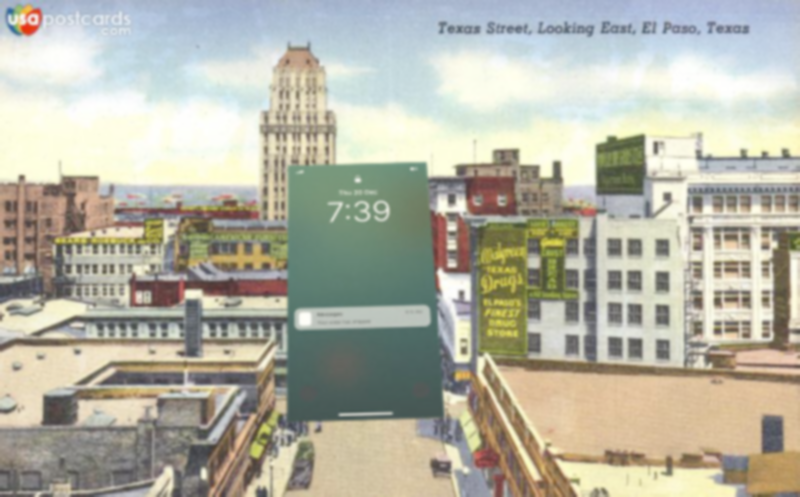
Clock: 7:39
